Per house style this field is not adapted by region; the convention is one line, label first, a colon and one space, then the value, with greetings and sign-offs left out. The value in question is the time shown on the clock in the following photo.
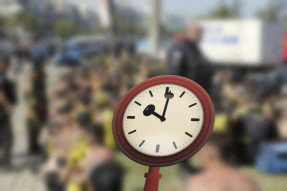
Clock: 10:01
